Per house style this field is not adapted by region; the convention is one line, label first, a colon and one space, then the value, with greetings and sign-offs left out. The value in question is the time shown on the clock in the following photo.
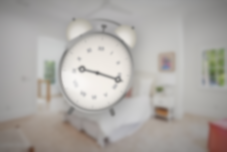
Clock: 9:17
